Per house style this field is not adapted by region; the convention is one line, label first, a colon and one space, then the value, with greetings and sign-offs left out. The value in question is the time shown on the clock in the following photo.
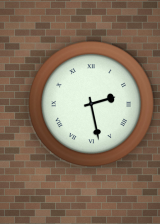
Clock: 2:28
